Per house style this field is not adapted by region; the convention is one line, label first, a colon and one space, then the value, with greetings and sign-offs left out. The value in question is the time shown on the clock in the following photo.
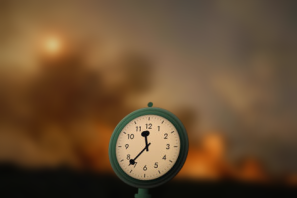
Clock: 11:37
